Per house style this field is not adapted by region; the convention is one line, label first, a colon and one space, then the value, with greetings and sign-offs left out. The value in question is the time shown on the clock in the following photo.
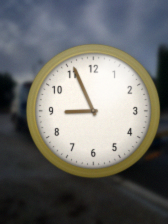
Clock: 8:56
